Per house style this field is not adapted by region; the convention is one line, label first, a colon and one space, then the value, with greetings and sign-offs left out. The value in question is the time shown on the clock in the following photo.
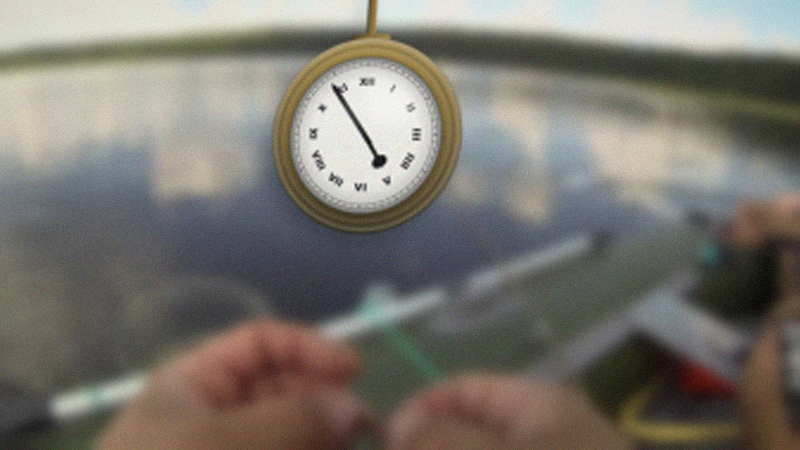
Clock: 4:54
